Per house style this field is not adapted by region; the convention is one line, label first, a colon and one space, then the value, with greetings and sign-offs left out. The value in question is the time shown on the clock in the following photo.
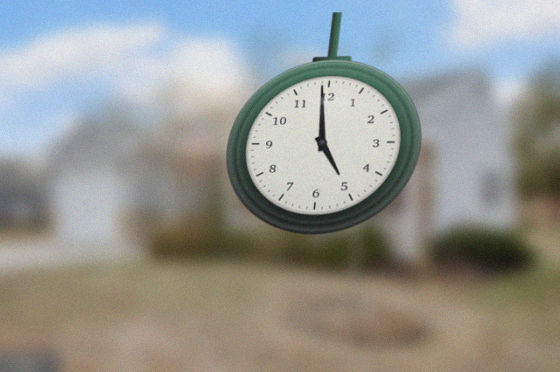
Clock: 4:59
